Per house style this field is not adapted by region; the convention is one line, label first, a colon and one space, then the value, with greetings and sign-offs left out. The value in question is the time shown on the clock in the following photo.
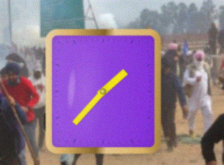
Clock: 1:37
